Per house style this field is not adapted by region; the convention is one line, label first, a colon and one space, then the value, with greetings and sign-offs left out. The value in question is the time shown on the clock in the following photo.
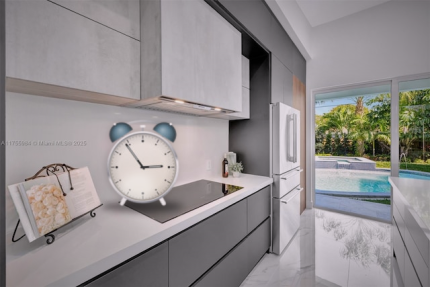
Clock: 2:54
